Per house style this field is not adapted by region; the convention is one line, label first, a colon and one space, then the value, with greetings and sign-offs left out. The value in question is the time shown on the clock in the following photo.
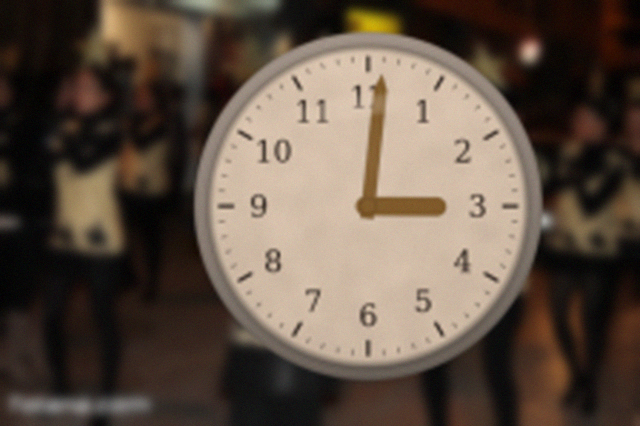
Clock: 3:01
